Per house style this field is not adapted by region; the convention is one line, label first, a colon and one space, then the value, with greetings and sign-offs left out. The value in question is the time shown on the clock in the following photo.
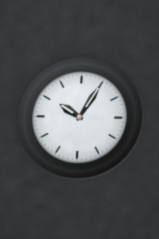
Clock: 10:05
